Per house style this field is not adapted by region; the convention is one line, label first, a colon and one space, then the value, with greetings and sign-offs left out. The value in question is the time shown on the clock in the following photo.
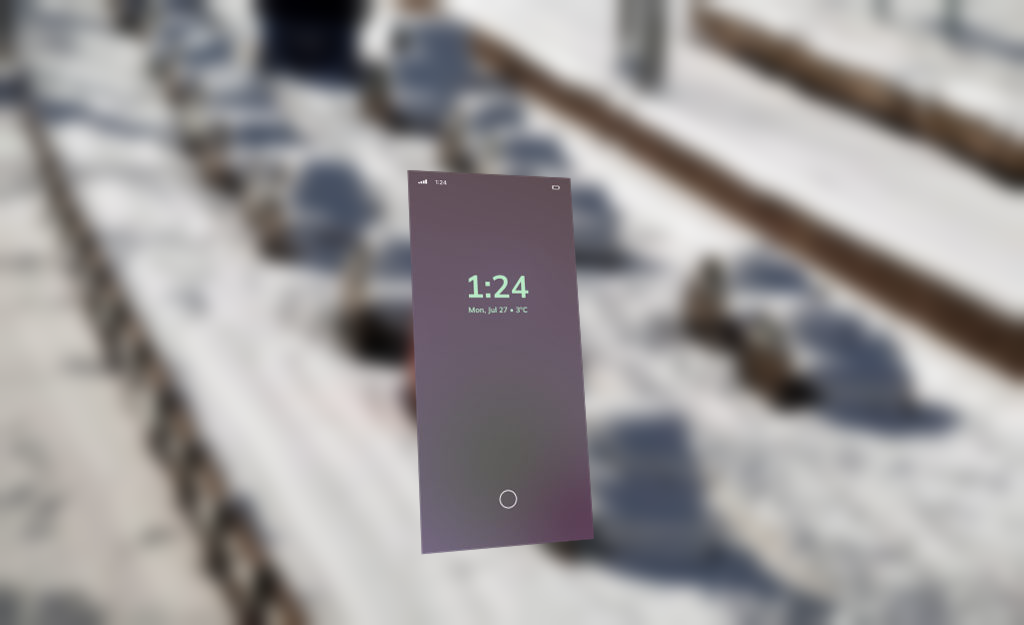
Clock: 1:24
